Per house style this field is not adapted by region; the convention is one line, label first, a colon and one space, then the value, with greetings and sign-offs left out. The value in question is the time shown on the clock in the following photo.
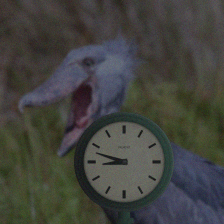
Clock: 8:48
